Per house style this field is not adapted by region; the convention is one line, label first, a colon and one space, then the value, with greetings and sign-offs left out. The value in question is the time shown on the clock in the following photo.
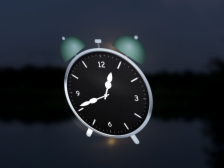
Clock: 12:41
